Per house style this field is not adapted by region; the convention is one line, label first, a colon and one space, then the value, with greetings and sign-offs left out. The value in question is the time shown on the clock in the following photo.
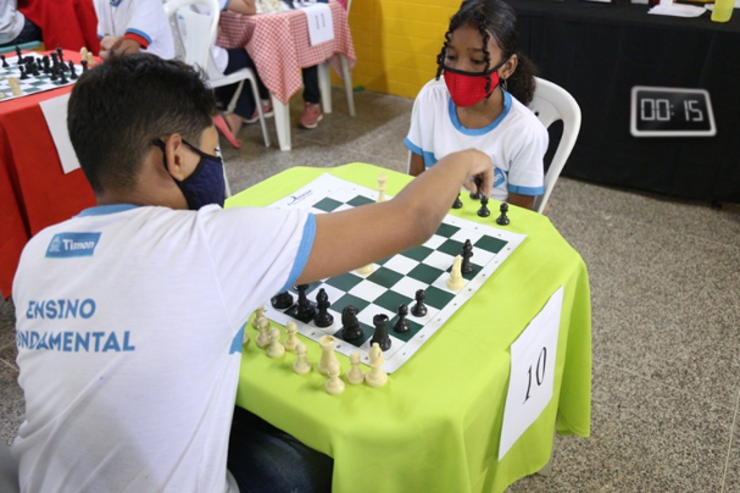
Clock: 0:15
